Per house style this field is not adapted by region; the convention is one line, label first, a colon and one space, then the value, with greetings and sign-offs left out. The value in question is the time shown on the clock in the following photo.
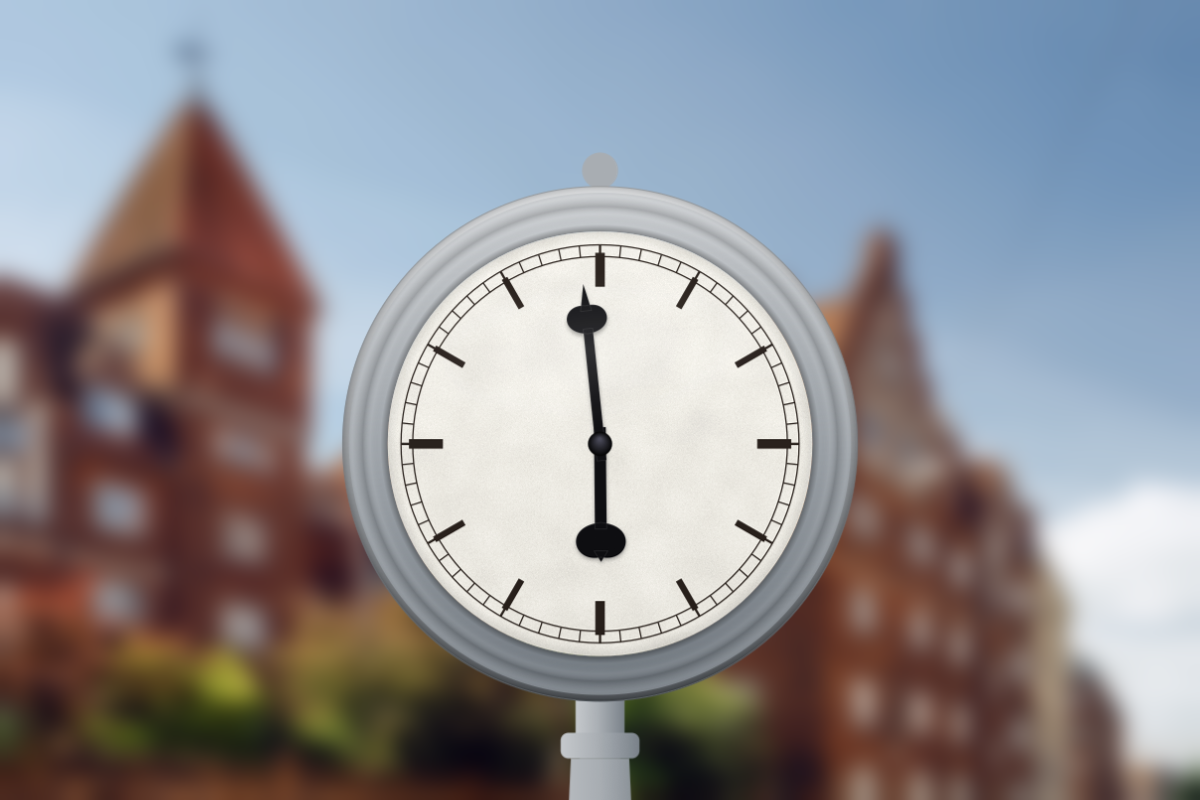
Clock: 5:59
